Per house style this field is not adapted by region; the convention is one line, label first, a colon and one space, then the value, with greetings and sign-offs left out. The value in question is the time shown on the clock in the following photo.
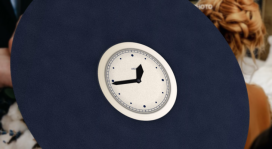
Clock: 12:44
